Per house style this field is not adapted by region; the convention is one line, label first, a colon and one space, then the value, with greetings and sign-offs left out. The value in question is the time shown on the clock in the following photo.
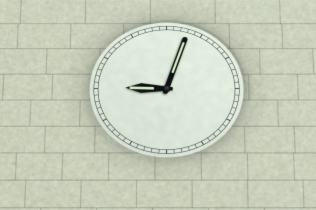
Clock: 9:03
